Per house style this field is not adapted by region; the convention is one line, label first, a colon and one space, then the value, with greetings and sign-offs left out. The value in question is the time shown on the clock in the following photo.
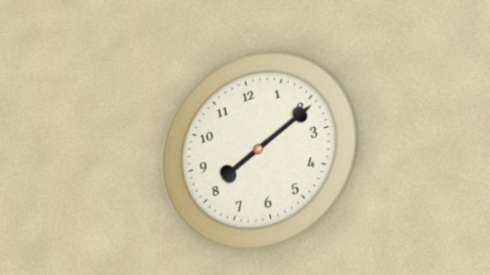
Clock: 8:11
